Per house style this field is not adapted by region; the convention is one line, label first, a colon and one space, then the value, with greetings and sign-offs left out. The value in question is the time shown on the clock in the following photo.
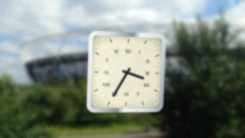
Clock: 3:35
